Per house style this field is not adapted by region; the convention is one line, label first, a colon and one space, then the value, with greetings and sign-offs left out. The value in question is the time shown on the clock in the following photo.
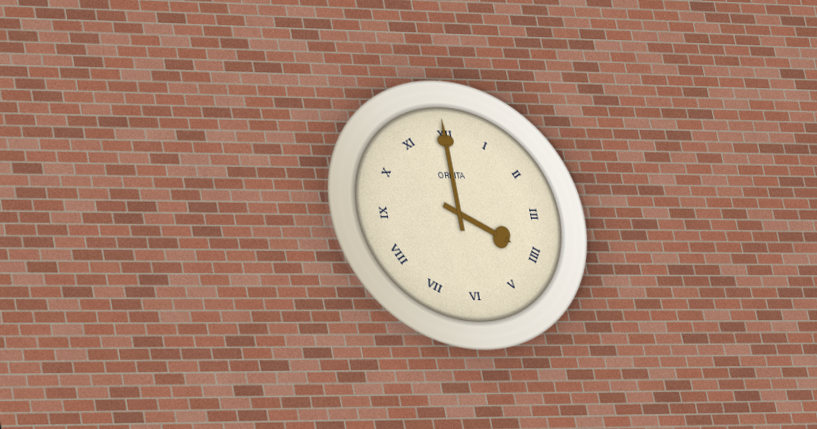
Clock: 4:00
